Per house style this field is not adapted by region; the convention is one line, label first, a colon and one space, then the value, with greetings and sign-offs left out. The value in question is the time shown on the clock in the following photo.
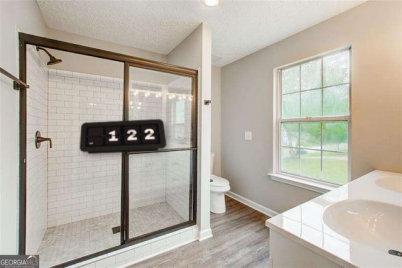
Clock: 1:22
